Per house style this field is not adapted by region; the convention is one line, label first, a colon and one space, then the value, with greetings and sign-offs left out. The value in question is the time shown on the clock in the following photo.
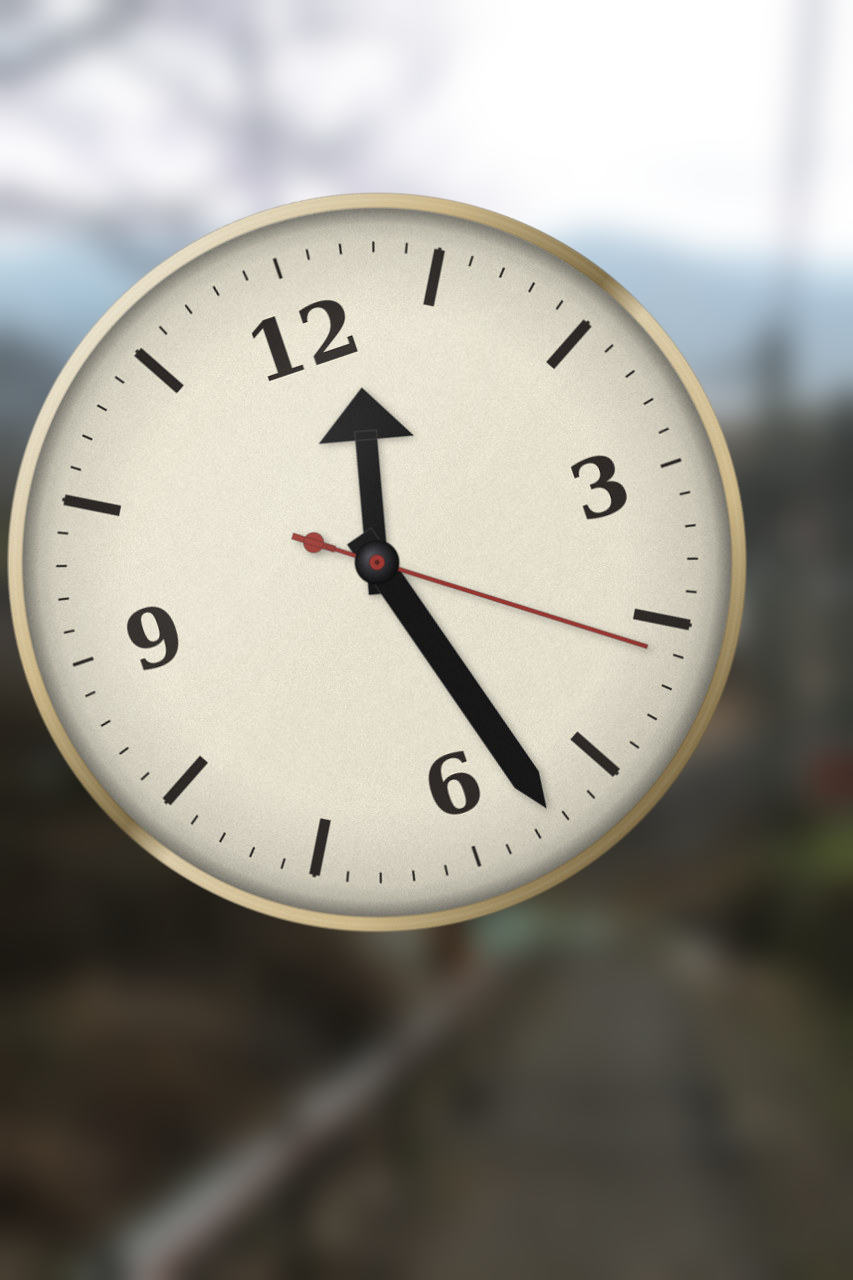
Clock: 12:27:21
